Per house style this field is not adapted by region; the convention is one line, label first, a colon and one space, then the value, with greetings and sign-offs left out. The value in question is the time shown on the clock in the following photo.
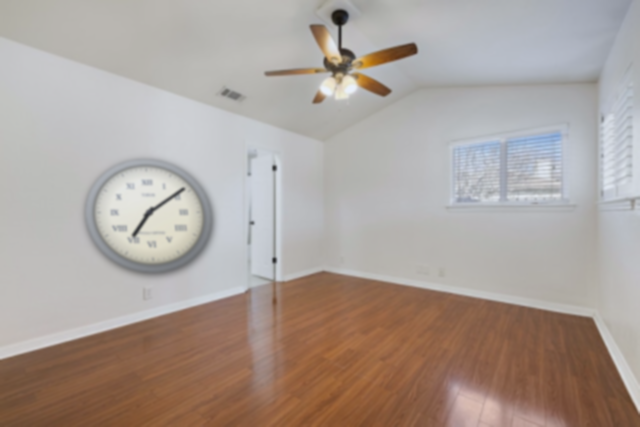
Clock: 7:09
